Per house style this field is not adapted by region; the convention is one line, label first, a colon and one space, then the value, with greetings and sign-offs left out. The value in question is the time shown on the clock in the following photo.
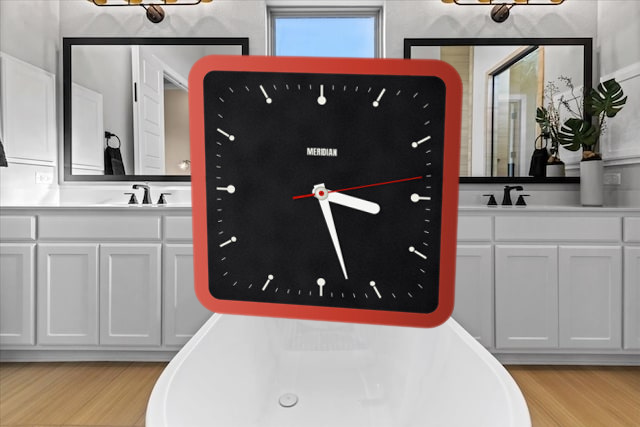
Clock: 3:27:13
